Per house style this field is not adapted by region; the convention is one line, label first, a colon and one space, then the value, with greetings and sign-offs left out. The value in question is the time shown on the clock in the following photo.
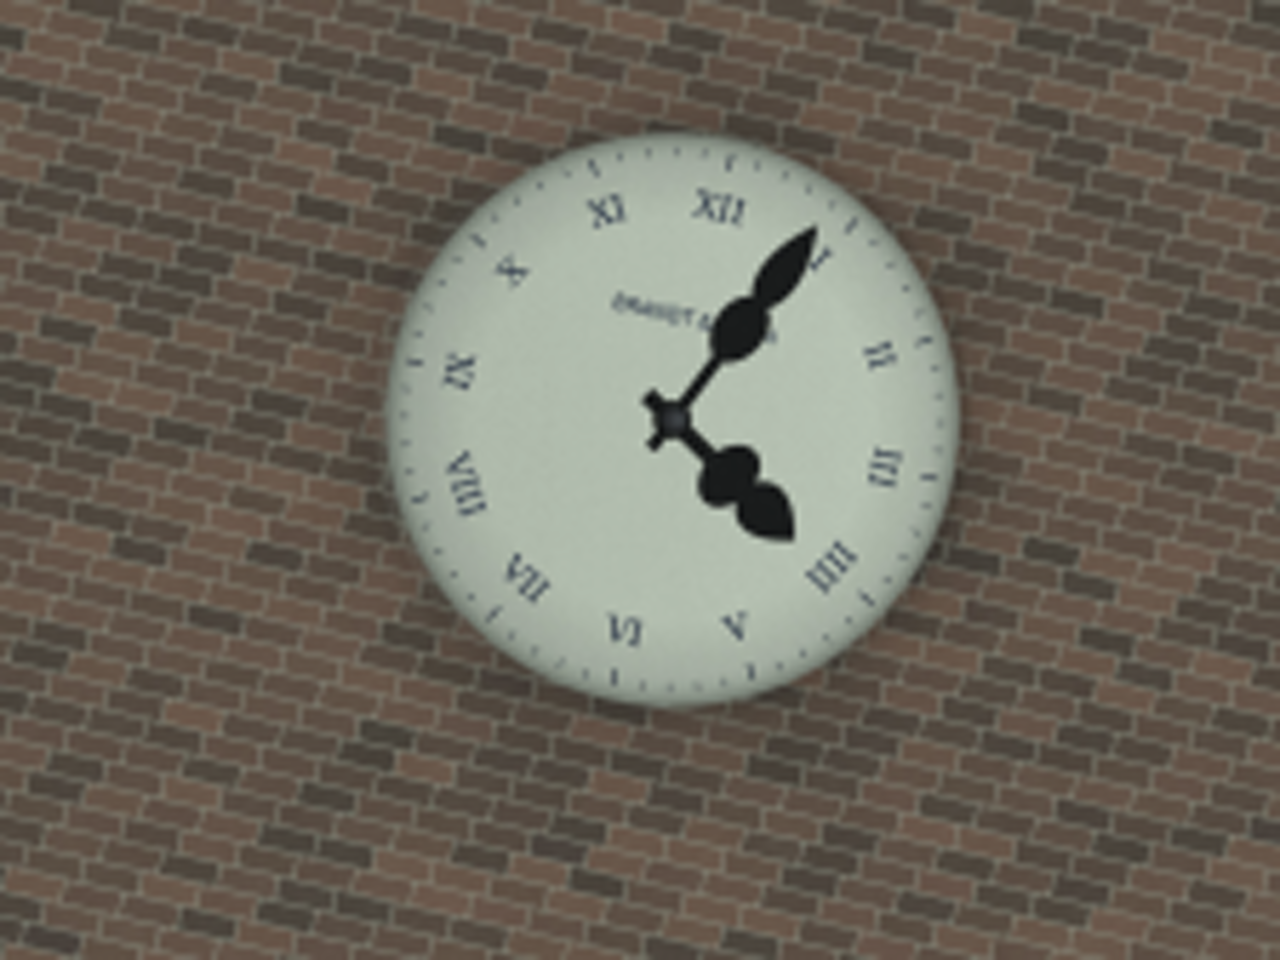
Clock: 4:04
